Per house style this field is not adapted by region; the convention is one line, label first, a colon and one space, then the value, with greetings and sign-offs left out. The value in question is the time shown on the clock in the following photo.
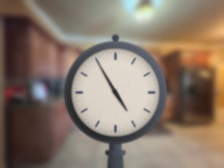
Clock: 4:55
